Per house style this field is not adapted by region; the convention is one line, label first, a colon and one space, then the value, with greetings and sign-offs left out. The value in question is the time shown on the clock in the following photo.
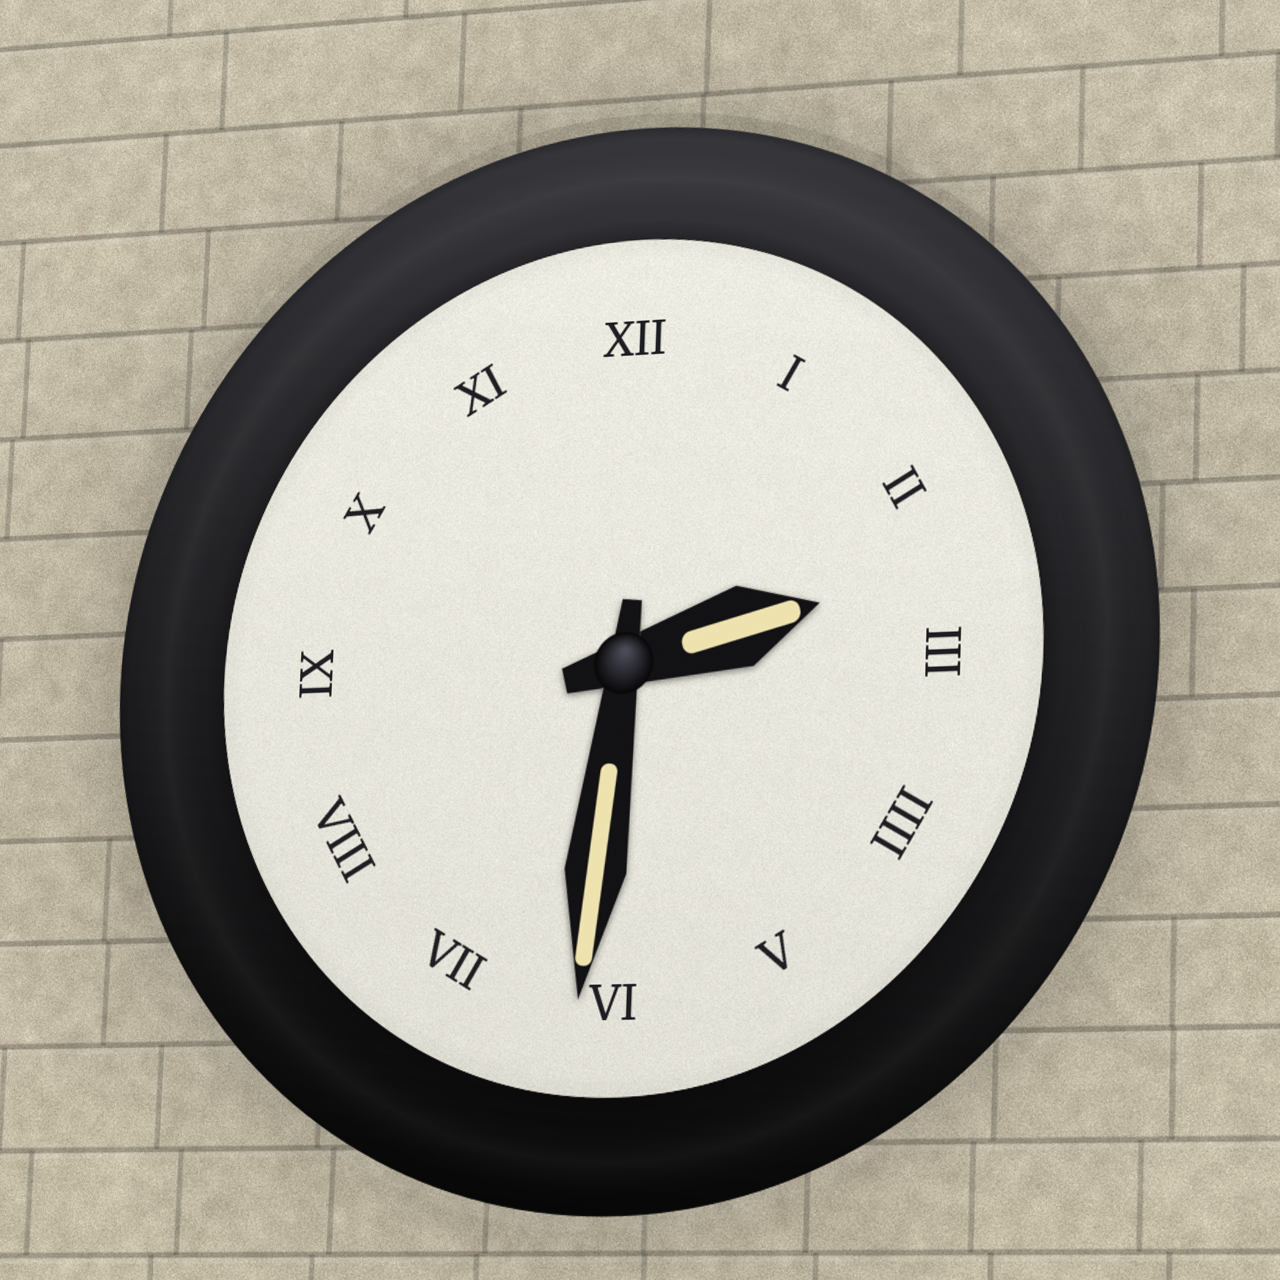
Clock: 2:31
